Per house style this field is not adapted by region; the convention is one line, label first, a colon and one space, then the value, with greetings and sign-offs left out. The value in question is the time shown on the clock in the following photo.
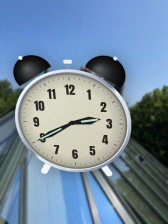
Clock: 2:40
